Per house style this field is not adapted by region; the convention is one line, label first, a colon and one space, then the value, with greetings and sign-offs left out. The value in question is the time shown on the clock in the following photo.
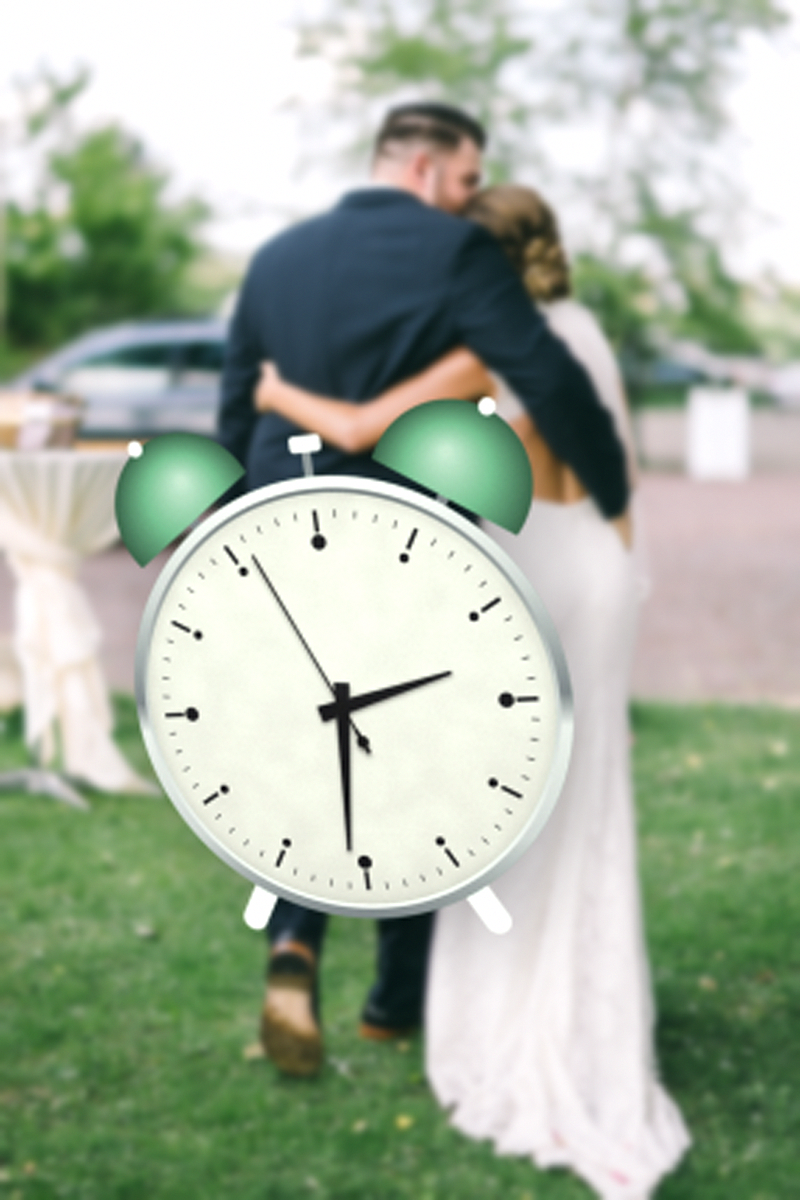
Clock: 2:30:56
